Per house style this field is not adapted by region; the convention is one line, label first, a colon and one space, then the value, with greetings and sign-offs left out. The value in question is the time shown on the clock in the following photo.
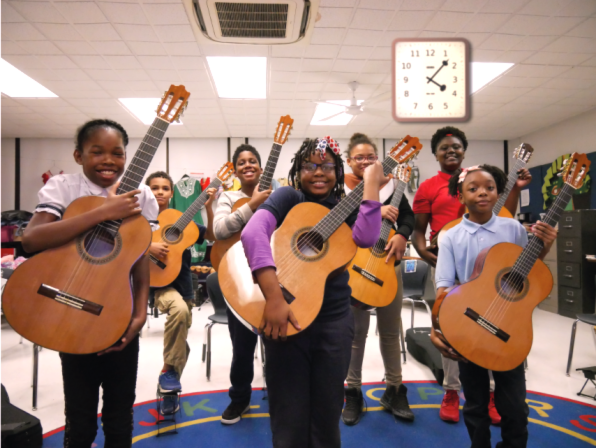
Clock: 4:07
